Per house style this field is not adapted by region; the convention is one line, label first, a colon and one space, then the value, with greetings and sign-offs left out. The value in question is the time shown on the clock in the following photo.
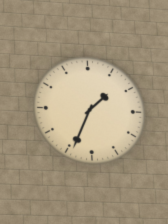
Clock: 1:34
